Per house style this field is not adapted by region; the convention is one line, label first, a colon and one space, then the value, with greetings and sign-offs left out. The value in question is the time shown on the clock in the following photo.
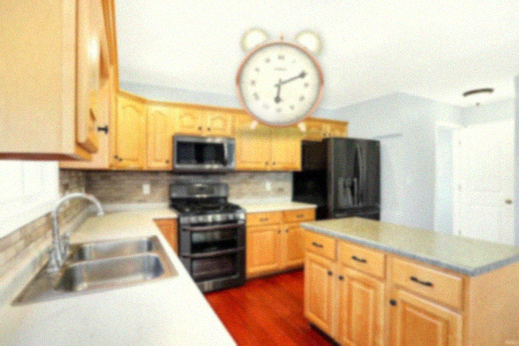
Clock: 6:11
